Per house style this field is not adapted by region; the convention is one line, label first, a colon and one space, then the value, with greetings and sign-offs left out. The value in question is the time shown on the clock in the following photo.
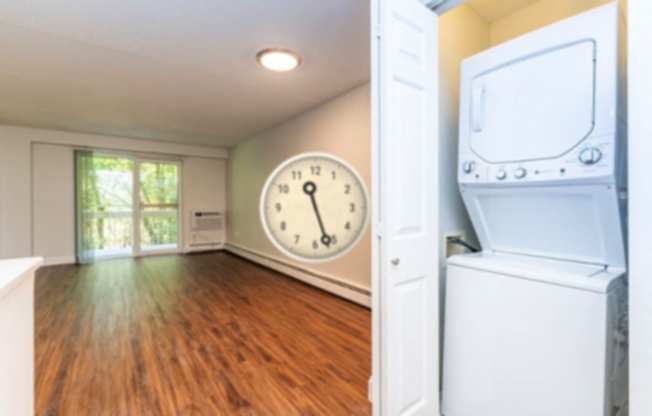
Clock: 11:27
